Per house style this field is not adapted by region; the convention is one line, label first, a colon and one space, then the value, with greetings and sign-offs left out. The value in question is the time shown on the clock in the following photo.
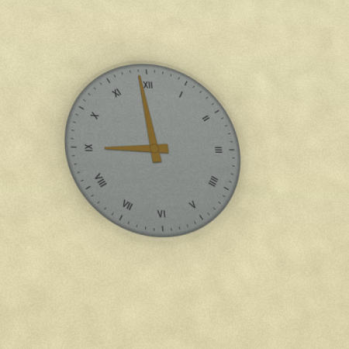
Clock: 8:59
